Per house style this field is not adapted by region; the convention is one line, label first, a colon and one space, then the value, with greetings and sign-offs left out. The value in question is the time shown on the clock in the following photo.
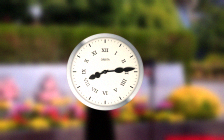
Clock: 8:14
